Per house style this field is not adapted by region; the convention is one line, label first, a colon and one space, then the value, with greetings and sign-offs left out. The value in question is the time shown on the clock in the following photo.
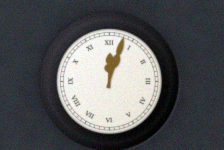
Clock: 12:03
